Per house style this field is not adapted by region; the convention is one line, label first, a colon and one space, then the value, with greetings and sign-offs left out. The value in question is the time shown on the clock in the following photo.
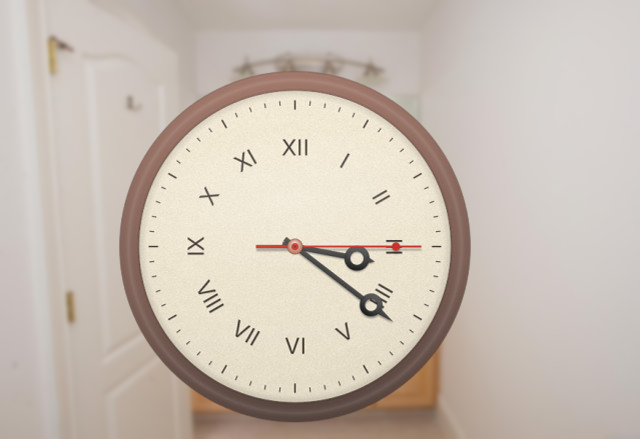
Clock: 3:21:15
